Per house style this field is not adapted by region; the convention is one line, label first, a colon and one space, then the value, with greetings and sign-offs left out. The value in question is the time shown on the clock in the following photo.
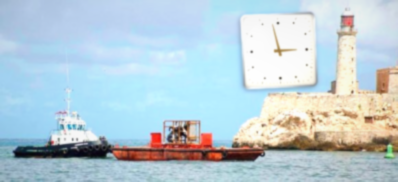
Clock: 2:58
